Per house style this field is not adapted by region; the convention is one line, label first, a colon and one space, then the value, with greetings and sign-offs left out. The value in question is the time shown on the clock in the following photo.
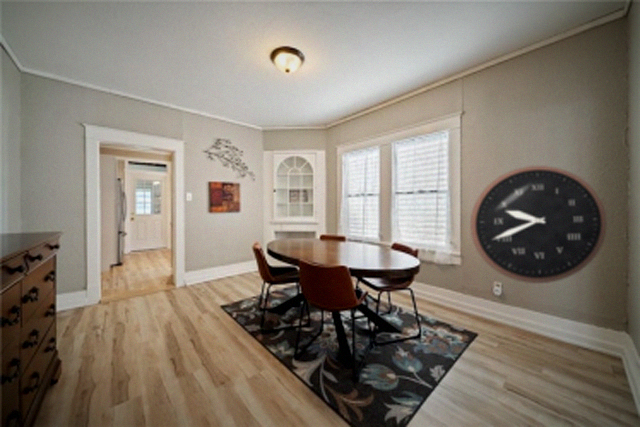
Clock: 9:41
